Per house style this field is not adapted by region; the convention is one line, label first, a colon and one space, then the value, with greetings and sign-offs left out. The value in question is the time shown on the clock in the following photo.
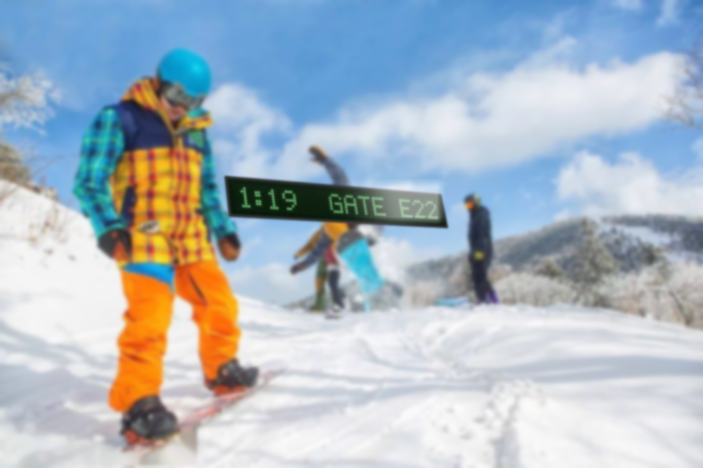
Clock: 1:19
